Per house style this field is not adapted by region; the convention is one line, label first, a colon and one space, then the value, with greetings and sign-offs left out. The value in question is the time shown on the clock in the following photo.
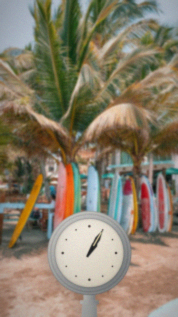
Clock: 1:05
